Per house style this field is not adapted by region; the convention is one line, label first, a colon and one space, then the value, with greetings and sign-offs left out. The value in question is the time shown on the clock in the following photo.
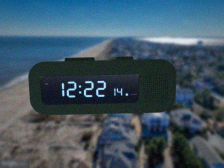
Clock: 12:22:14
